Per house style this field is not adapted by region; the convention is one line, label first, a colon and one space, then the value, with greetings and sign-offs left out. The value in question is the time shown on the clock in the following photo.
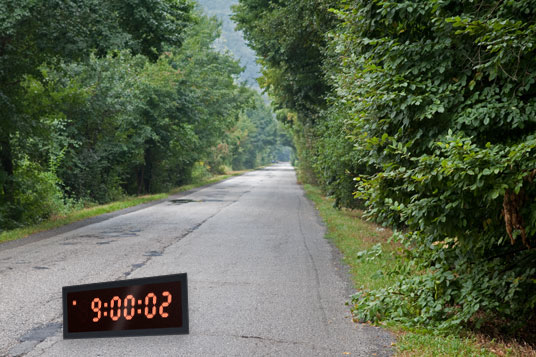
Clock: 9:00:02
